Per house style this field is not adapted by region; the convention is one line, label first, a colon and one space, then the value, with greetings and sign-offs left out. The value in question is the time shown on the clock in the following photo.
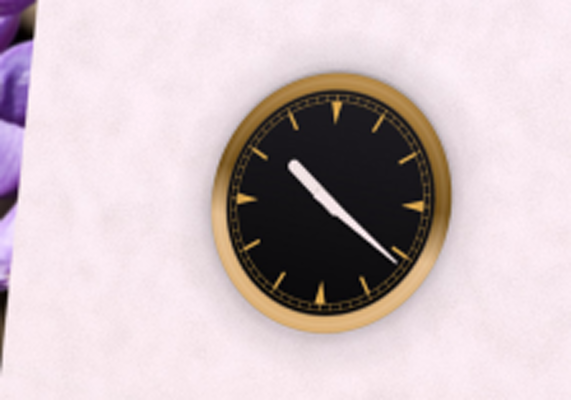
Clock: 10:21
